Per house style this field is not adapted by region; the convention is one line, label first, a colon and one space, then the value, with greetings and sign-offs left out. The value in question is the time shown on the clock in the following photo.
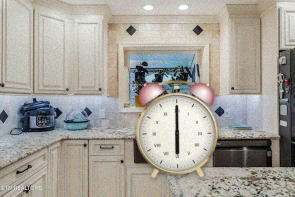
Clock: 6:00
